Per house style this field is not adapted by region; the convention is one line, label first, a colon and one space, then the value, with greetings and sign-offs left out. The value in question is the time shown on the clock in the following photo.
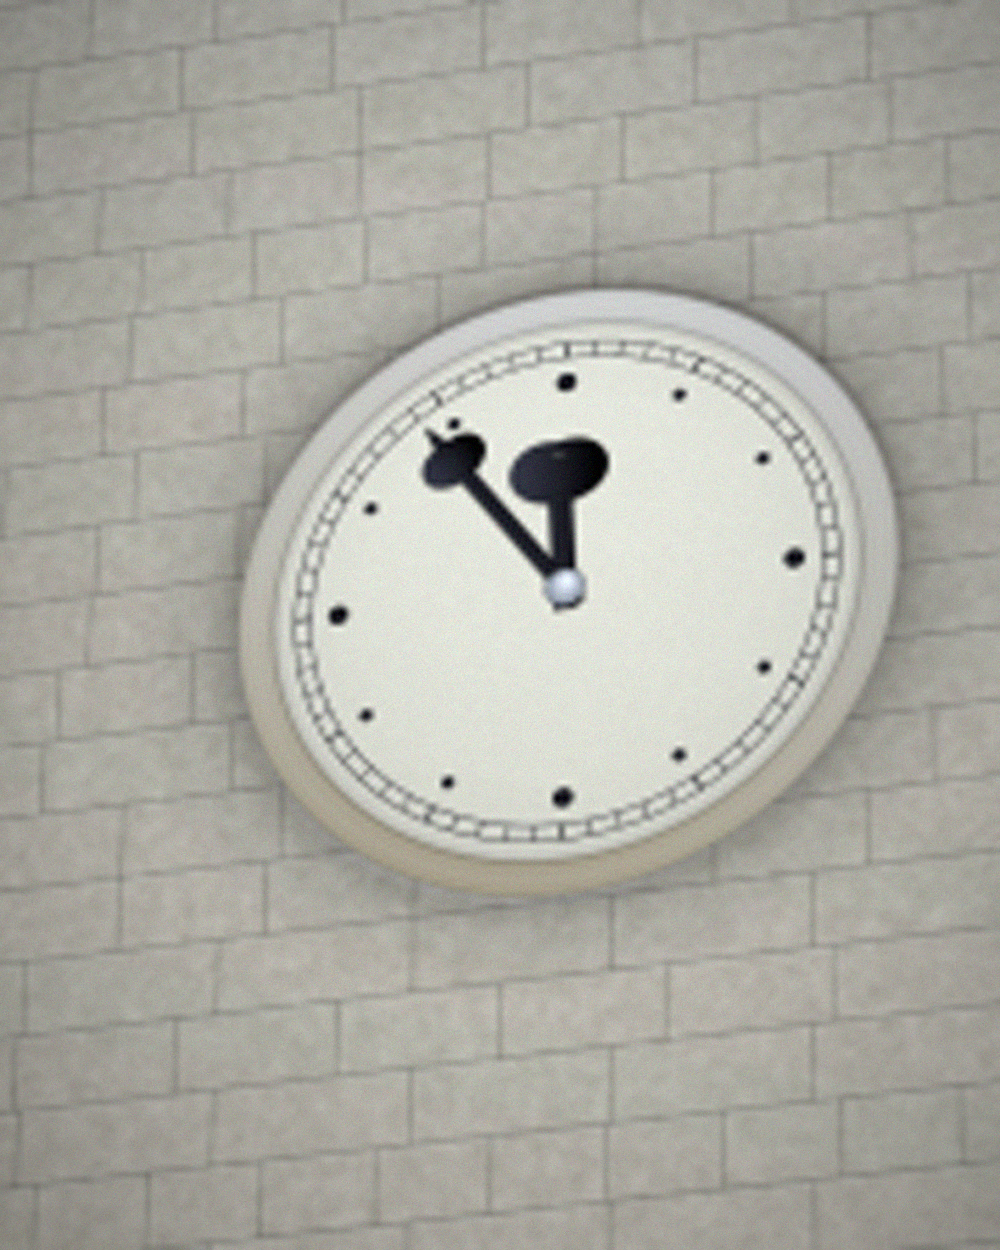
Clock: 11:54
